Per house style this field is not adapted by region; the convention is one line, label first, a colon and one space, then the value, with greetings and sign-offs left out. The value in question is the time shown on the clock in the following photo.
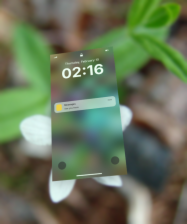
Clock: 2:16
